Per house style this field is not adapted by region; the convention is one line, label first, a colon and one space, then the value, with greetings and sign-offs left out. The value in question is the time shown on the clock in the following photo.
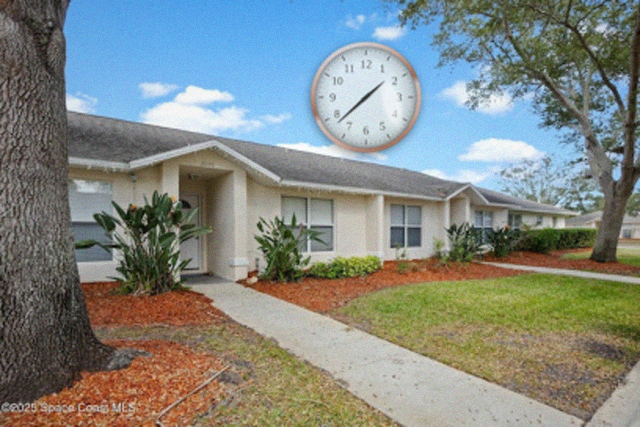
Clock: 1:38
